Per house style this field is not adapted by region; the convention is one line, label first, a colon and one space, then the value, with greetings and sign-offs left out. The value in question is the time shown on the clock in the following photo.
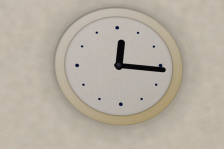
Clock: 12:16
